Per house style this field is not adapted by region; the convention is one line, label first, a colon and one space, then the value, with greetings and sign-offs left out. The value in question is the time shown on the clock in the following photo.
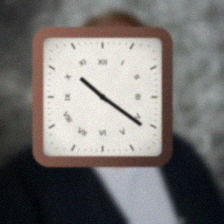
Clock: 10:21
